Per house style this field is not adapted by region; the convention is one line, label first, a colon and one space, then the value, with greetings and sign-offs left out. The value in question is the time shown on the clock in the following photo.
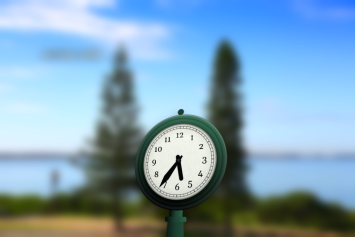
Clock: 5:36
